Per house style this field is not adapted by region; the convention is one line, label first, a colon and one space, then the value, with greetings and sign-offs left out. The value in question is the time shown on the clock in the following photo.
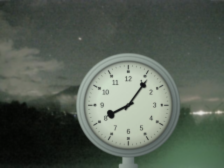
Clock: 8:06
